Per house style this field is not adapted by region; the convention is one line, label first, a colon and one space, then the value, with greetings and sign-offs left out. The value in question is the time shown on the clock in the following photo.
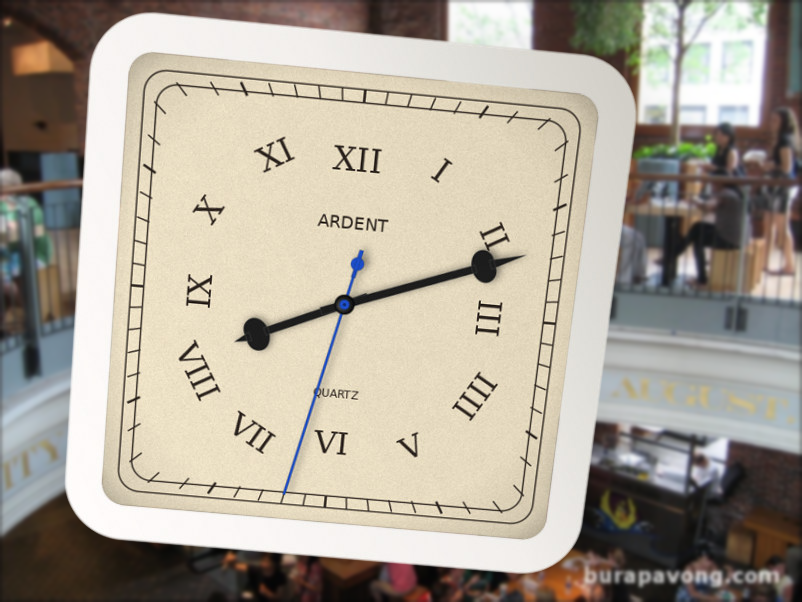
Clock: 8:11:32
